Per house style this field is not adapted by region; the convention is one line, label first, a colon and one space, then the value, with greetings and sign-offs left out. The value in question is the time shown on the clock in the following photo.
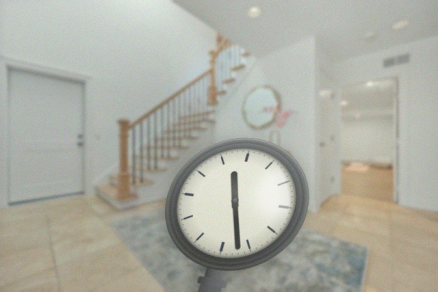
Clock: 11:27
